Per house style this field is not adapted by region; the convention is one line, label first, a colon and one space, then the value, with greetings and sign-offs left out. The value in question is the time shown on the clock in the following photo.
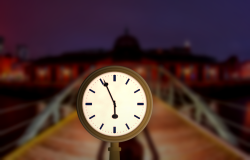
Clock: 5:56
